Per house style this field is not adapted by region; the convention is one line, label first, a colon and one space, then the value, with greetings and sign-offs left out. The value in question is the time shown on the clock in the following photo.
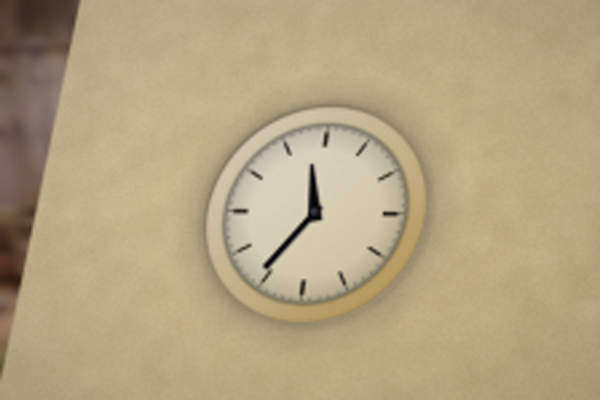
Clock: 11:36
